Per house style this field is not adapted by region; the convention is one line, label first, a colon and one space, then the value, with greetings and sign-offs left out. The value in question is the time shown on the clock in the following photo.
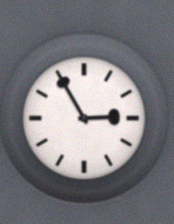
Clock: 2:55
